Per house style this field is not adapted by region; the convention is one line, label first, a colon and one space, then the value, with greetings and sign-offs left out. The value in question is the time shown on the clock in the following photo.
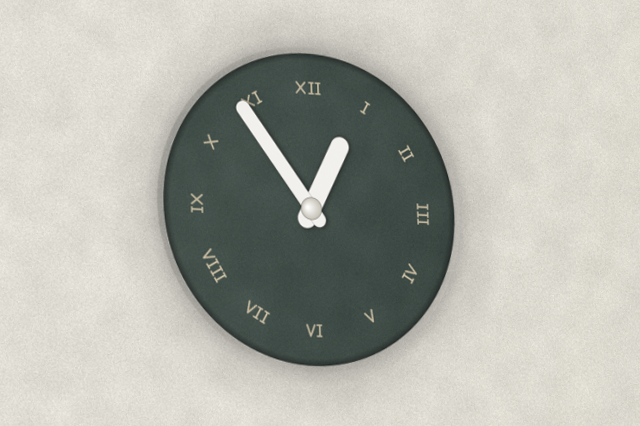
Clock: 12:54
